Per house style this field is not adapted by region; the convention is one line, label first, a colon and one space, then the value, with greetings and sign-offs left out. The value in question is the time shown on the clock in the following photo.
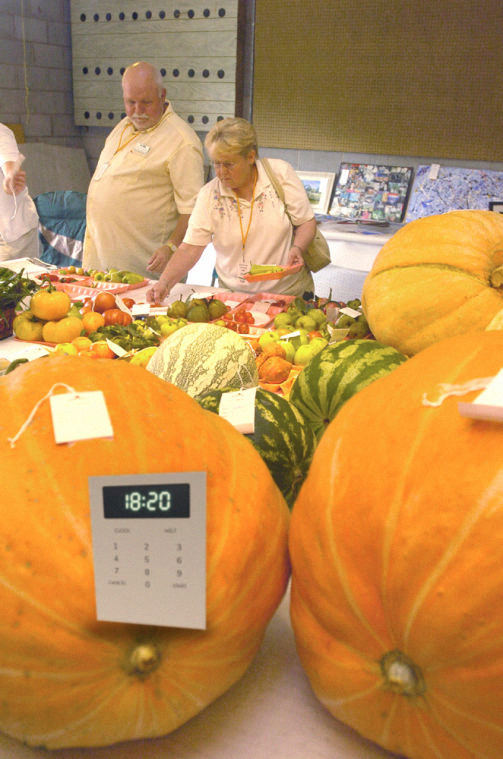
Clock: 18:20
